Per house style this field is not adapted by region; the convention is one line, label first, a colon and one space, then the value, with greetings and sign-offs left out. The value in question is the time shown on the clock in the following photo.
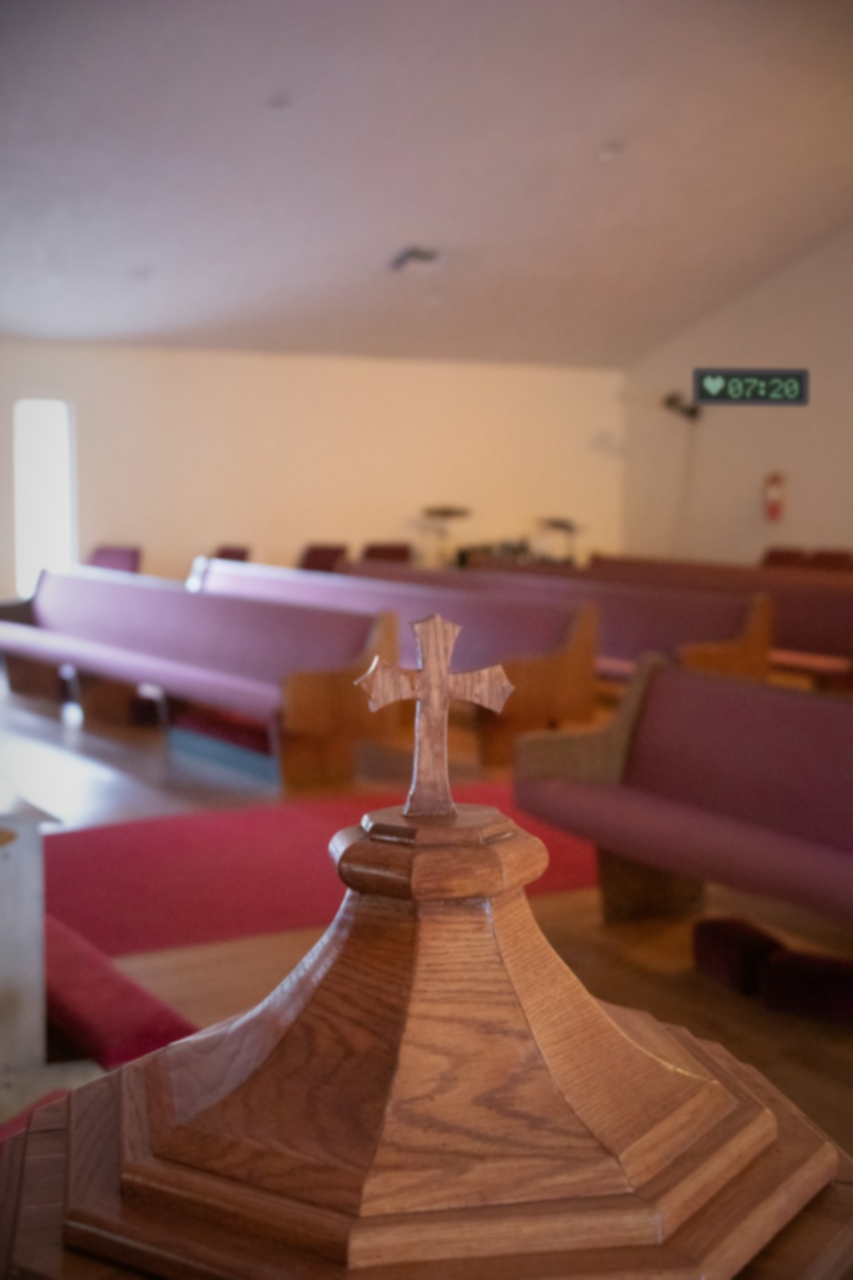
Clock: 7:20
